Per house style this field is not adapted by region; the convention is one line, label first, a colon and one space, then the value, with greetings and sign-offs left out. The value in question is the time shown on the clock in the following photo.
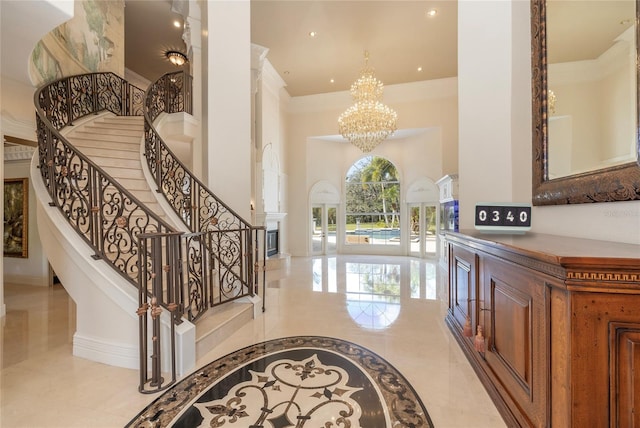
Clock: 3:40
